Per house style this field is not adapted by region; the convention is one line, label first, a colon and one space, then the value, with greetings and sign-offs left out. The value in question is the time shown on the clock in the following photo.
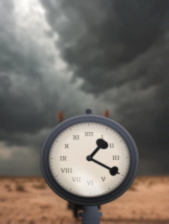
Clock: 1:20
